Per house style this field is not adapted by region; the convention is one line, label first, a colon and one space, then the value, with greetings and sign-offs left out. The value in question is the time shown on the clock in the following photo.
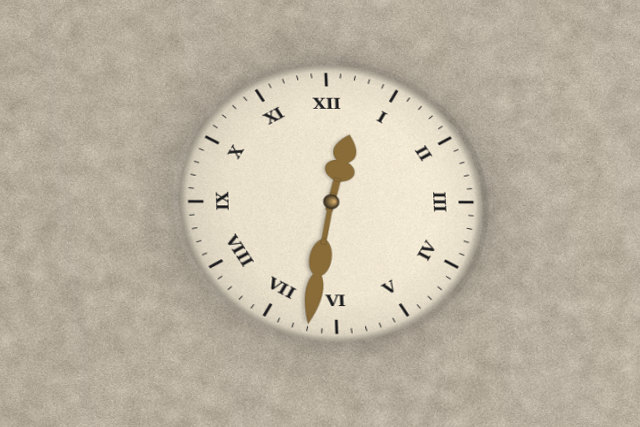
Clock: 12:32
